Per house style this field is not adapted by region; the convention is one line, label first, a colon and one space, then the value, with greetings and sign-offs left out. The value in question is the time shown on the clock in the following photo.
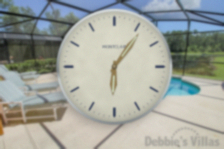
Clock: 6:06
